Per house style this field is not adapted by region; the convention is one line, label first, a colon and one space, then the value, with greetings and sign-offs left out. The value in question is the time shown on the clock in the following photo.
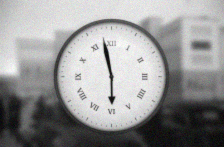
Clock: 5:58
